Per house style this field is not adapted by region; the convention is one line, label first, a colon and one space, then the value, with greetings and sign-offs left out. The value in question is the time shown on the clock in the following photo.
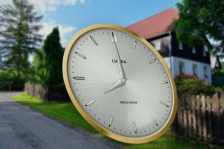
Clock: 8:00
